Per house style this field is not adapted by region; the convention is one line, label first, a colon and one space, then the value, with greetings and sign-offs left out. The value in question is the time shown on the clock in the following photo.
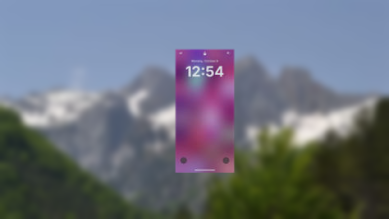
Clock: 12:54
